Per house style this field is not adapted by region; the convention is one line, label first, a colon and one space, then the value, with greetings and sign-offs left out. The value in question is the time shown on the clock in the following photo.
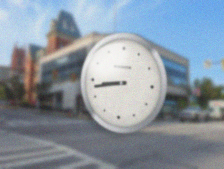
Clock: 8:43
